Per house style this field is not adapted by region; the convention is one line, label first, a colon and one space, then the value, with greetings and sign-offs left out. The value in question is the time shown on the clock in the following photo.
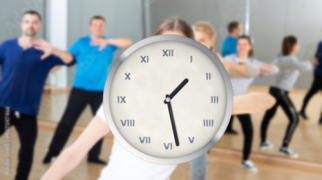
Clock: 1:28
